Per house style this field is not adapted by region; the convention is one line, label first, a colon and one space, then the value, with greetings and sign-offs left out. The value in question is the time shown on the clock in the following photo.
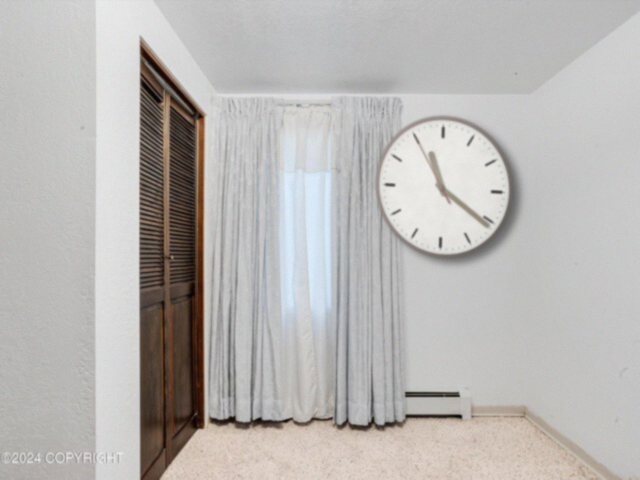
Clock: 11:20:55
